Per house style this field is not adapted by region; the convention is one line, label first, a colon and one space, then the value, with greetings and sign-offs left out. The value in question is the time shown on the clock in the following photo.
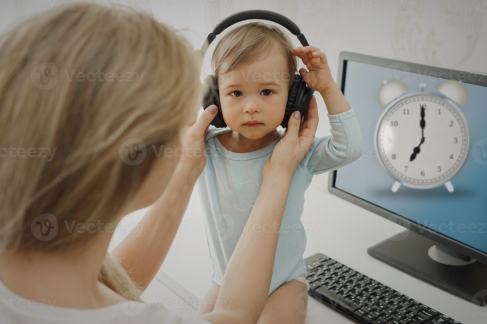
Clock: 7:00
